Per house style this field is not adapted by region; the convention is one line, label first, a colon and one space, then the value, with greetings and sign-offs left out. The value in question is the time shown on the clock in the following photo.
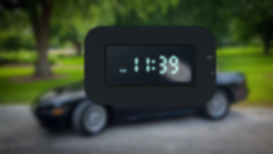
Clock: 11:39
